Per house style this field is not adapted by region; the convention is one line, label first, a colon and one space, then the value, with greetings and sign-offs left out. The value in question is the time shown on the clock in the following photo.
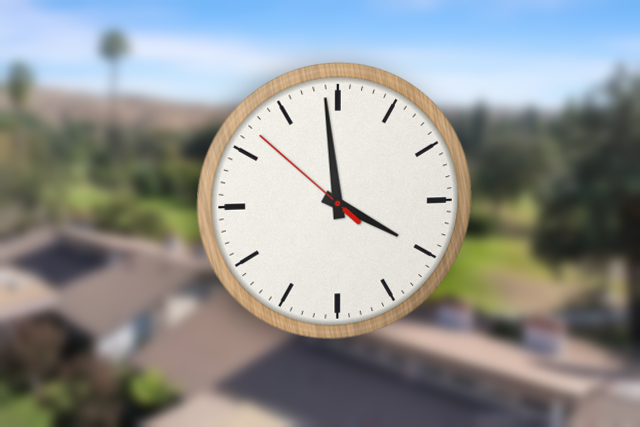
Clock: 3:58:52
